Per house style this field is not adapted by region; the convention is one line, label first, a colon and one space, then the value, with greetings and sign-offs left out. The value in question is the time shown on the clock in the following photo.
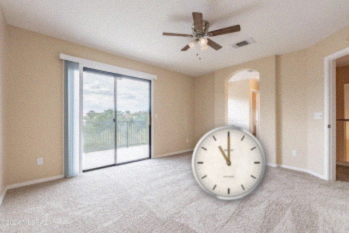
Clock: 11:00
